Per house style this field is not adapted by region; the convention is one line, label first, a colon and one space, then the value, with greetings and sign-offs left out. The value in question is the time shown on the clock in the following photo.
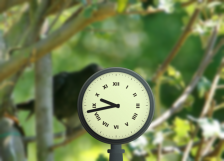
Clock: 9:43
